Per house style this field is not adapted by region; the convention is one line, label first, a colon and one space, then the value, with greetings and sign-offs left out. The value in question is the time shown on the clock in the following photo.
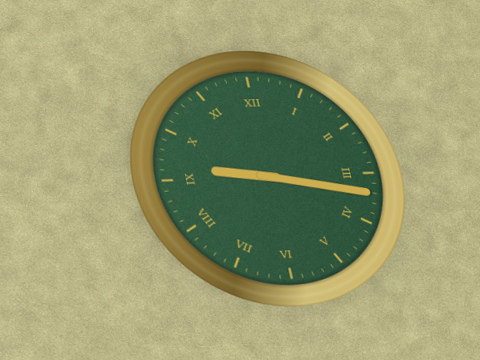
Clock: 9:17
